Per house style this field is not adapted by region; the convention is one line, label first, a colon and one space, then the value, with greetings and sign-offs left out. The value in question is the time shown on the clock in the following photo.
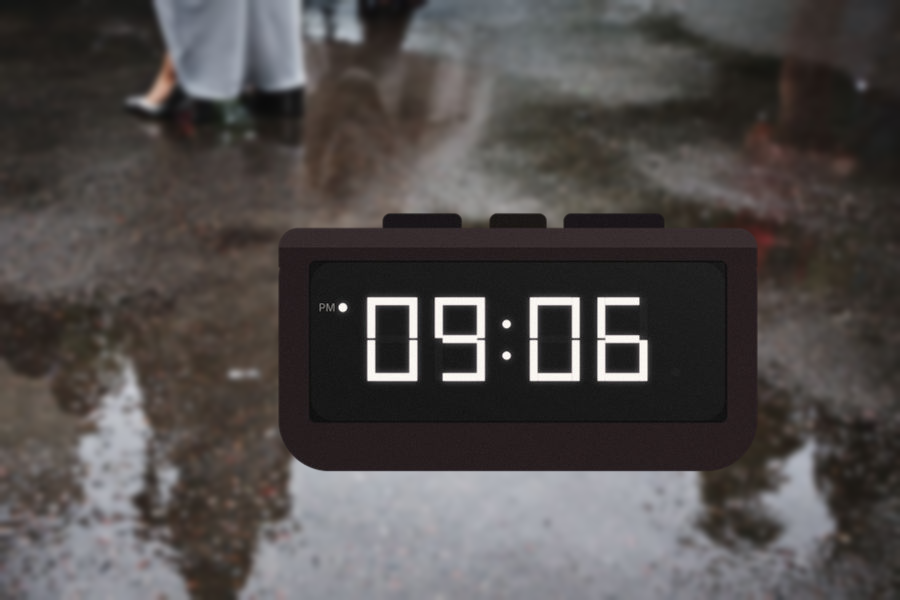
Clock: 9:06
